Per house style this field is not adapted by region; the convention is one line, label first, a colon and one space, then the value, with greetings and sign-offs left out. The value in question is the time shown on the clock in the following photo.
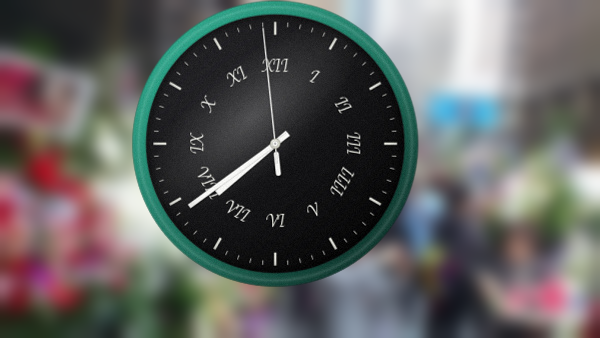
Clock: 7:38:59
